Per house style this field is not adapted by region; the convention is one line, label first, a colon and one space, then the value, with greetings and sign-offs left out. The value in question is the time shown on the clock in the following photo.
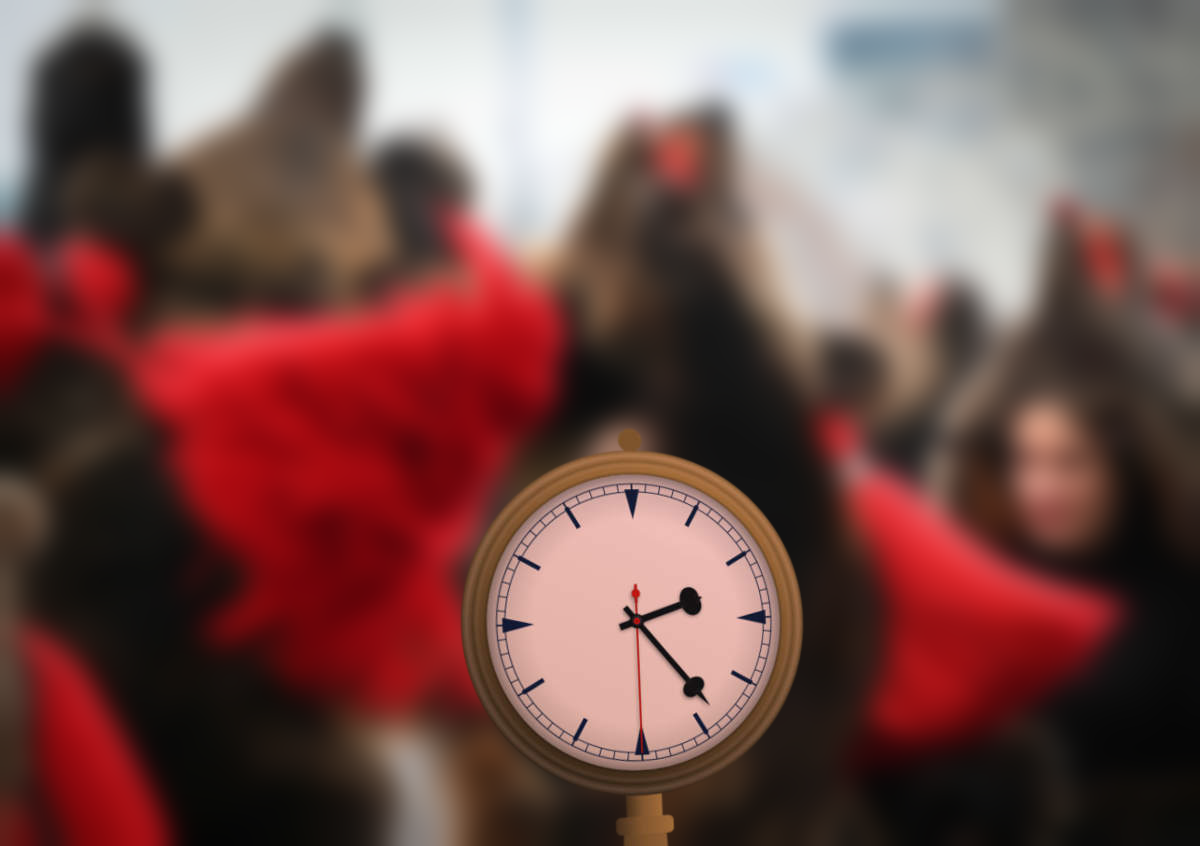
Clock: 2:23:30
